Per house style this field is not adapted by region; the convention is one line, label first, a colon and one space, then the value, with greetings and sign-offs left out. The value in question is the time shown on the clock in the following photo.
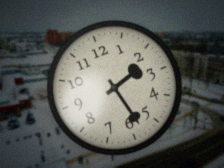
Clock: 2:28
